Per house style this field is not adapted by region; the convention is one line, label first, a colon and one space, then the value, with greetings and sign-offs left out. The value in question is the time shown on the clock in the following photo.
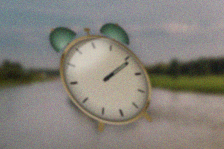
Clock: 2:11
